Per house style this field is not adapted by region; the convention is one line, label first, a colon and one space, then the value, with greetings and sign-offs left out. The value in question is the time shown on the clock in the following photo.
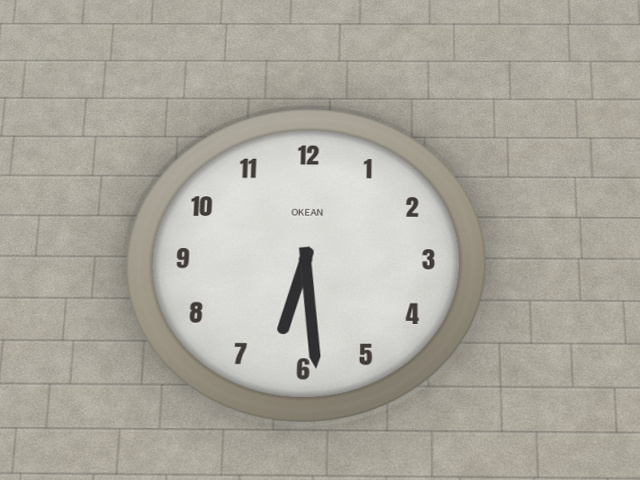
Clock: 6:29
